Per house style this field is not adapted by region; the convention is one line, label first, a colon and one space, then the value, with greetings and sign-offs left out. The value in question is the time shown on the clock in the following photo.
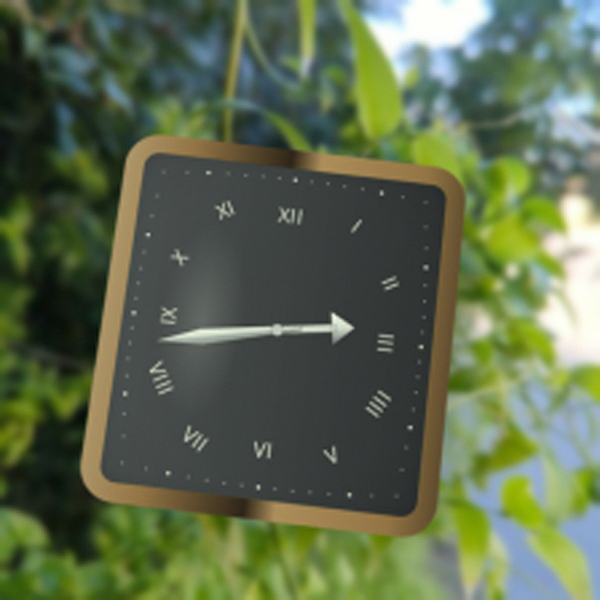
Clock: 2:43
